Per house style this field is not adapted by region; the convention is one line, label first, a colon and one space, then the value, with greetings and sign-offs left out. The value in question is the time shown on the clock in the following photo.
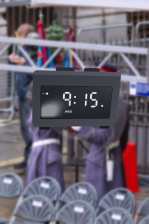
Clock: 9:15
